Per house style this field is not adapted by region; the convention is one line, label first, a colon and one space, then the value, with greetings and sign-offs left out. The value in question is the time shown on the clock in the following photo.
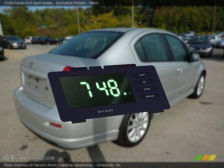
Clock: 7:48
